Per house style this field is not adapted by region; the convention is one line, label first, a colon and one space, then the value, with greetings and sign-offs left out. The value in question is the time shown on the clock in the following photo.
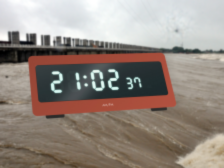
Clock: 21:02:37
